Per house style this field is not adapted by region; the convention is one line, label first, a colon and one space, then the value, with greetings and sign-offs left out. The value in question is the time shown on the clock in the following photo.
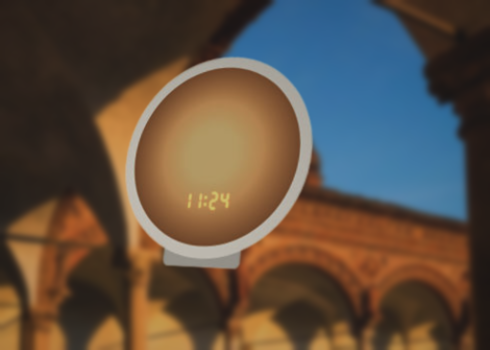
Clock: 11:24
